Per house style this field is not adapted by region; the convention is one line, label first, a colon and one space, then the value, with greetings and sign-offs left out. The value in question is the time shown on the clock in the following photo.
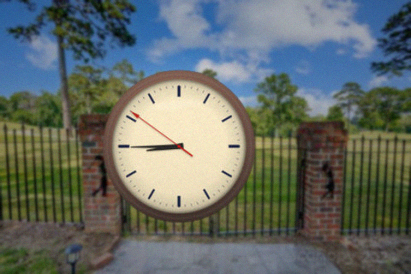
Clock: 8:44:51
